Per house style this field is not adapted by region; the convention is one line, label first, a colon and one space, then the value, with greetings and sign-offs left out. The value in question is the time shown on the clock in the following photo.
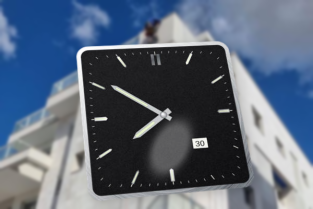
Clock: 7:51
